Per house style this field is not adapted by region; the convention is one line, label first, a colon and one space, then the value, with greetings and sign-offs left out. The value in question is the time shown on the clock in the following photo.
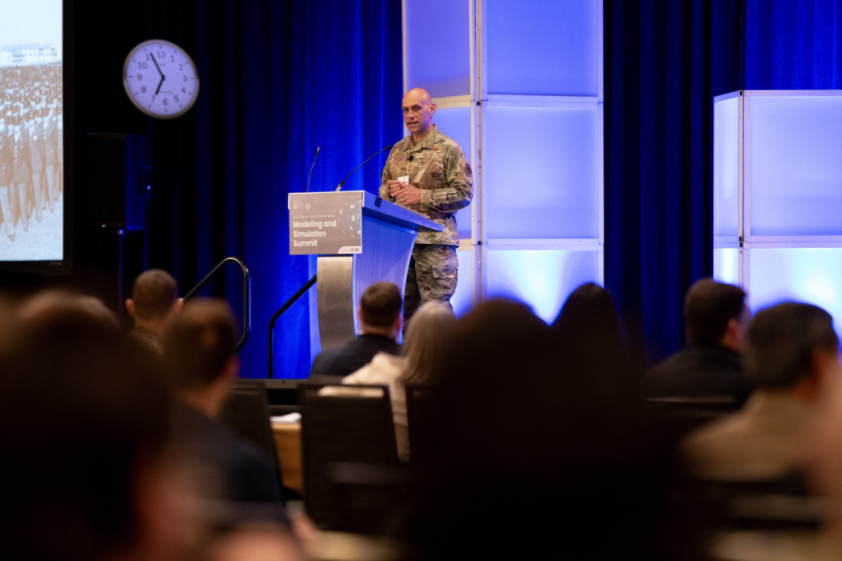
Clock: 6:56
